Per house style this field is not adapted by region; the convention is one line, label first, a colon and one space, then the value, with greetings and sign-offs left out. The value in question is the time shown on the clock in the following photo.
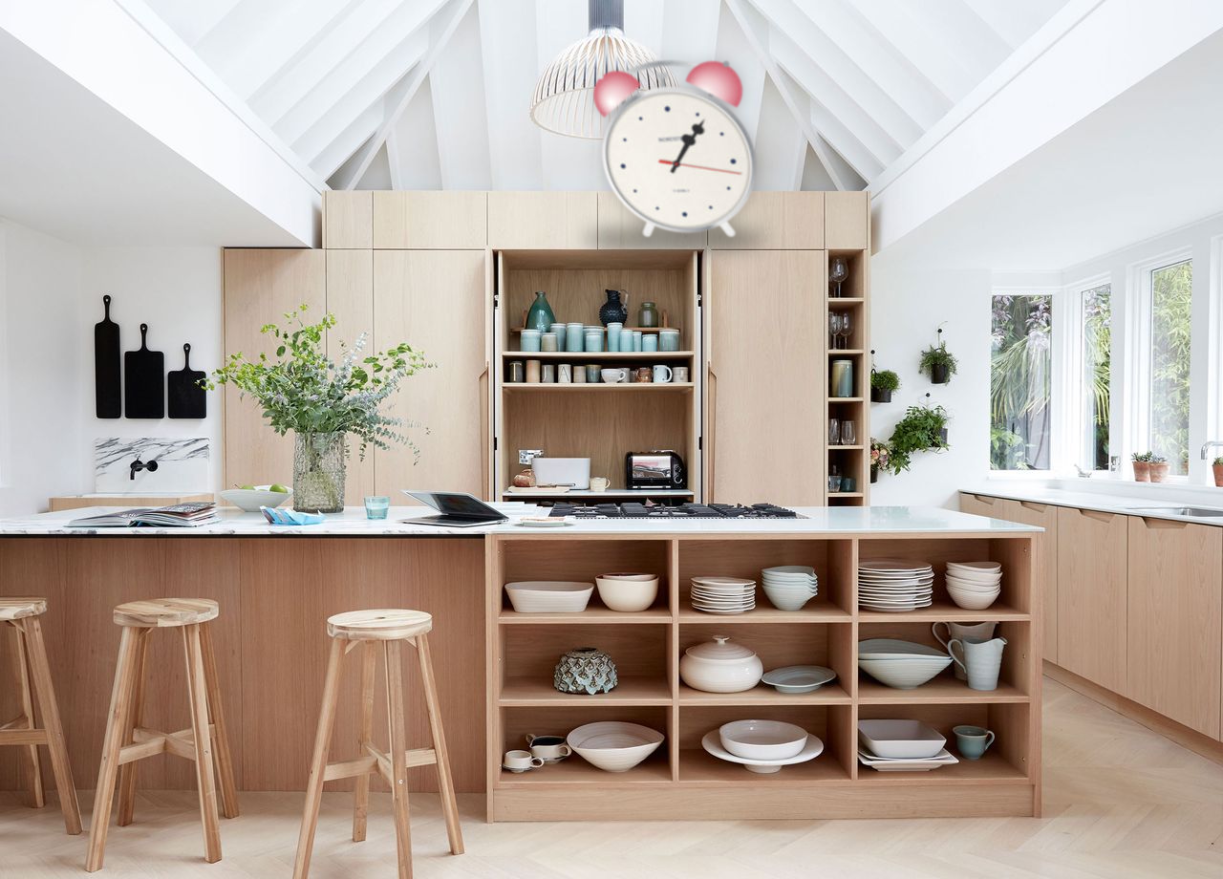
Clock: 1:06:17
